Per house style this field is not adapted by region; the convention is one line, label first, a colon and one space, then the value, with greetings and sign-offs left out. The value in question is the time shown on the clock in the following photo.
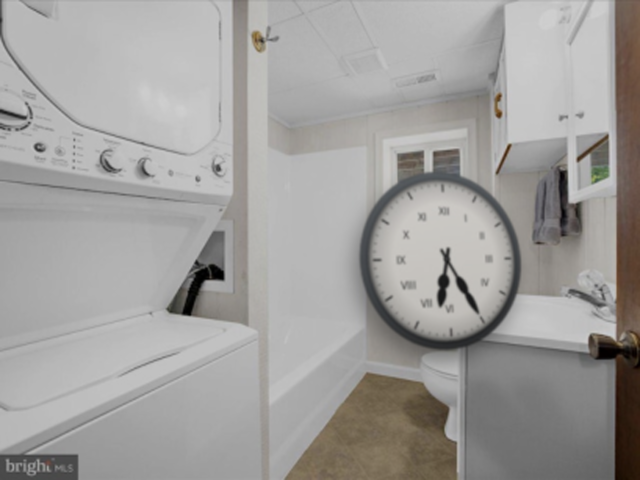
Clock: 6:25
